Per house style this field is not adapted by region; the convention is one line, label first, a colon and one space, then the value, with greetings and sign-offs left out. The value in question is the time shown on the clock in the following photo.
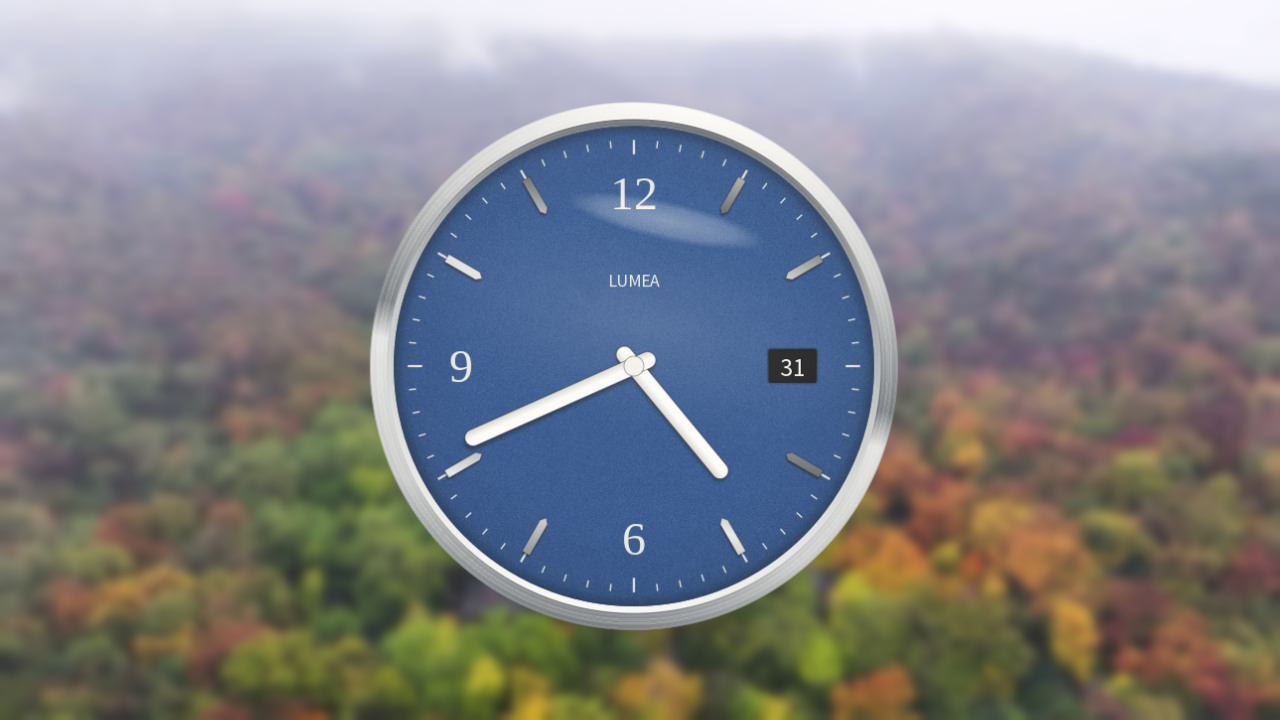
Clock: 4:41
